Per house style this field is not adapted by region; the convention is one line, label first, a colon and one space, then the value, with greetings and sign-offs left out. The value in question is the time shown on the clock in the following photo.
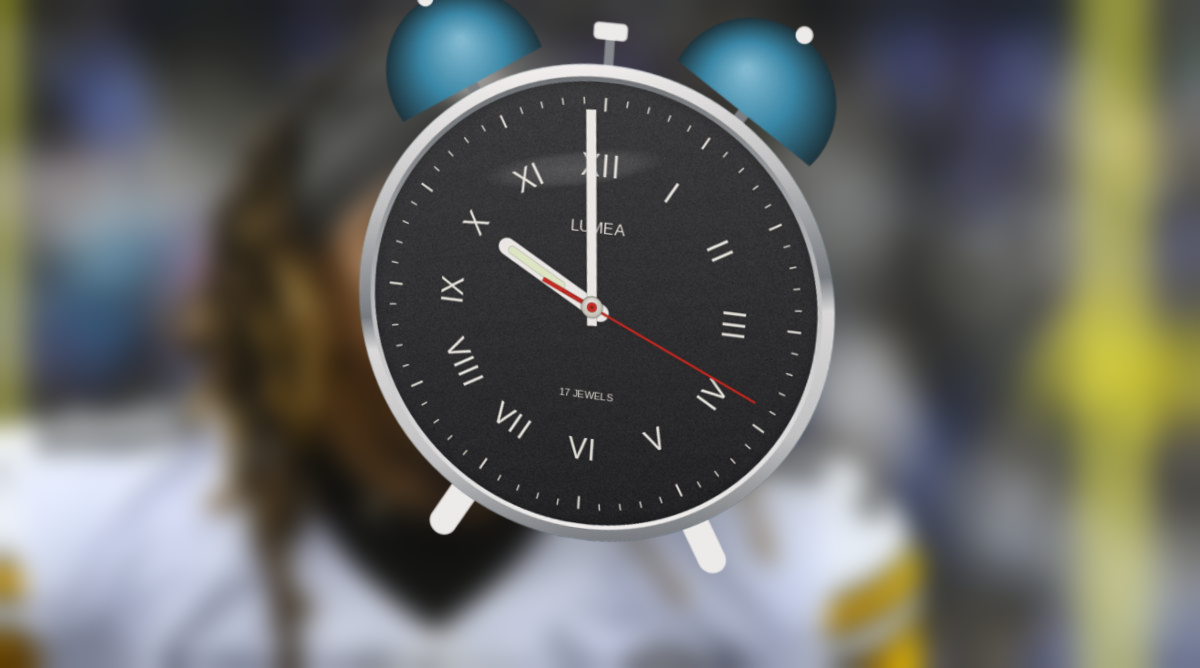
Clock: 9:59:19
